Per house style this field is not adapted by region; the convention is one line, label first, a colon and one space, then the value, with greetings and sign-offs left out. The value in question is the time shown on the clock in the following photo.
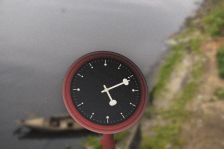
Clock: 5:11
